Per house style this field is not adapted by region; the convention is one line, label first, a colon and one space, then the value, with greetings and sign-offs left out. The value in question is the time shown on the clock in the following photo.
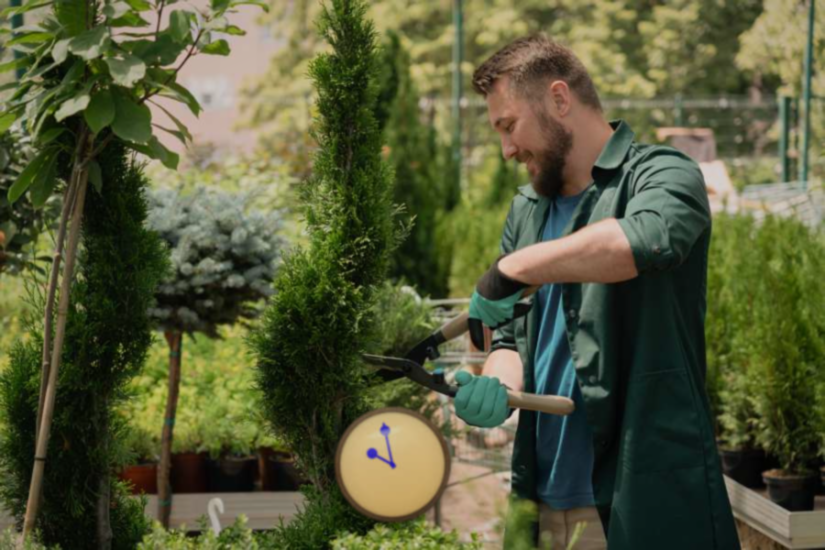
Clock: 9:58
